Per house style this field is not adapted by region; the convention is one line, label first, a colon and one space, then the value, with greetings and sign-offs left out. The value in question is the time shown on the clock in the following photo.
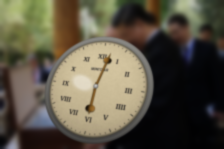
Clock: 6:02
